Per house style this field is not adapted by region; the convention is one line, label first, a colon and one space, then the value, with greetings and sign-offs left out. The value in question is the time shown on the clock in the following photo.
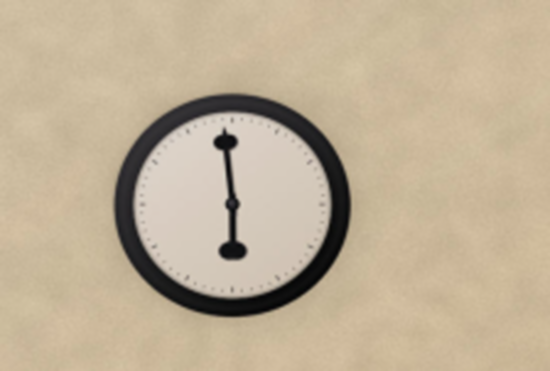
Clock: 5:59
